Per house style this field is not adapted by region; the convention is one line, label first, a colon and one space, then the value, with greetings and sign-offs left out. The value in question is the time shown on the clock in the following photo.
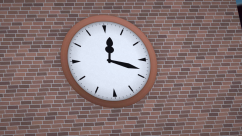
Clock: 12:18
